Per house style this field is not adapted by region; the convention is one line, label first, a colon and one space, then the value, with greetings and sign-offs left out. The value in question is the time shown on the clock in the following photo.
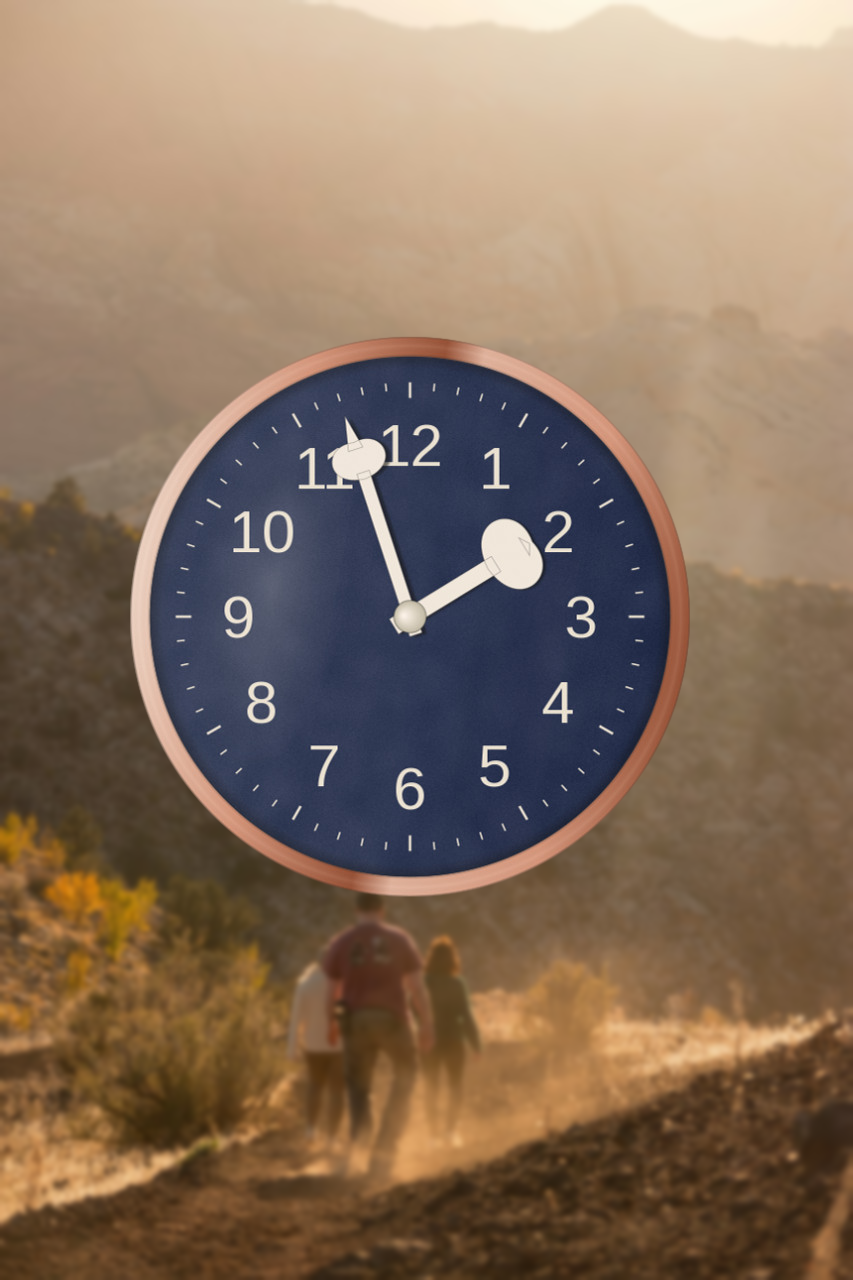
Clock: 1:57
